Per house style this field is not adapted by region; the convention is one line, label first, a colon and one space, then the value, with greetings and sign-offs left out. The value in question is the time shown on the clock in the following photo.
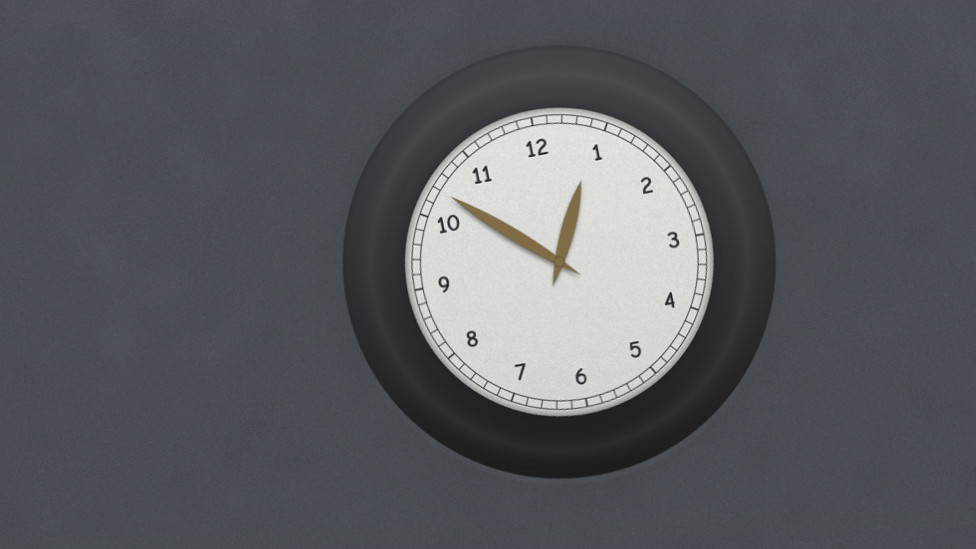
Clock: 12:52
